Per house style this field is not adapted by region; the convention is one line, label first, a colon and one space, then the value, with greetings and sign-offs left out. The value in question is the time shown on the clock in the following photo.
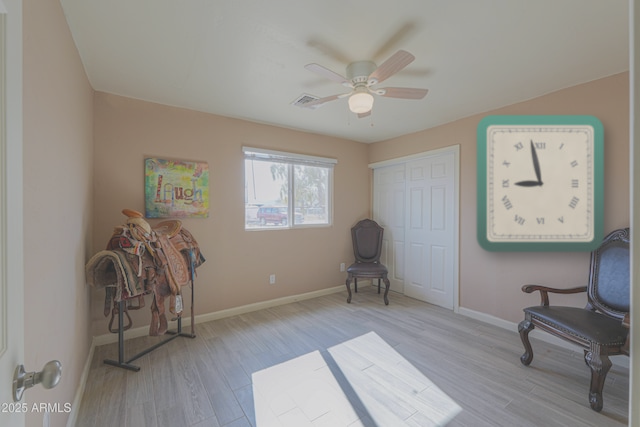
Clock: 8:58
